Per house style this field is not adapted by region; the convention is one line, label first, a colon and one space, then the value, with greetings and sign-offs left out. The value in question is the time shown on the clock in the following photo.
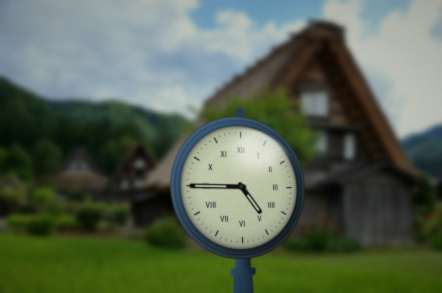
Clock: 4:45
